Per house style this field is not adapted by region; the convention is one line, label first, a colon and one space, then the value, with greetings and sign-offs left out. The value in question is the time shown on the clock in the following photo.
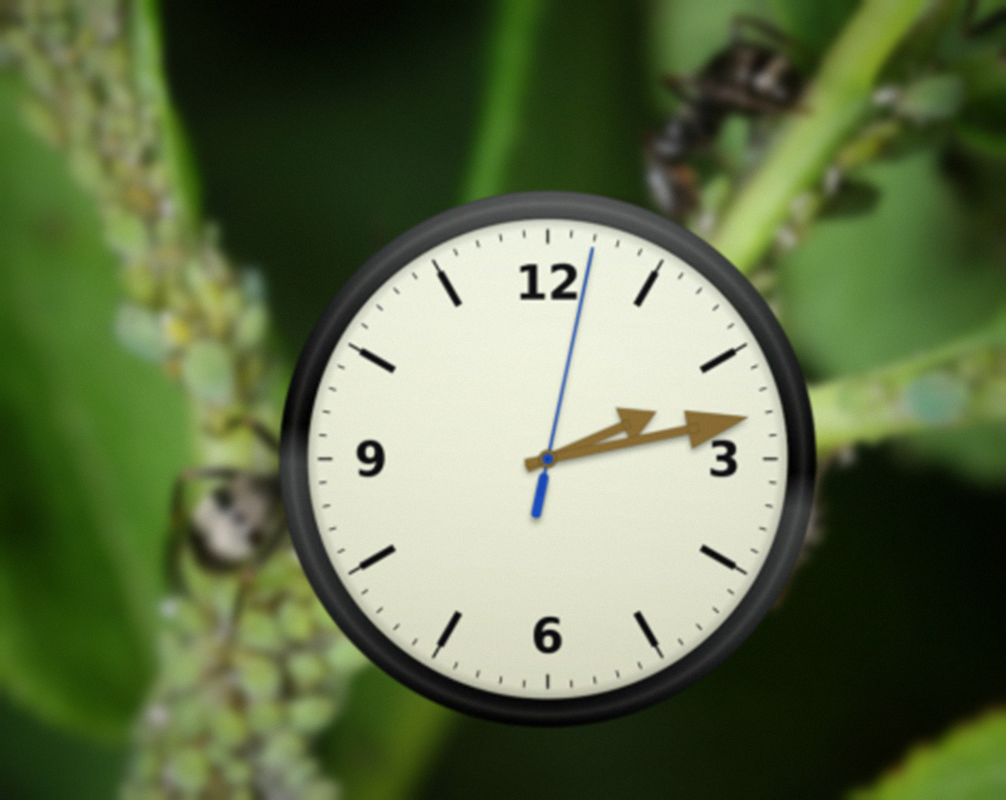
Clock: 2:13:02
